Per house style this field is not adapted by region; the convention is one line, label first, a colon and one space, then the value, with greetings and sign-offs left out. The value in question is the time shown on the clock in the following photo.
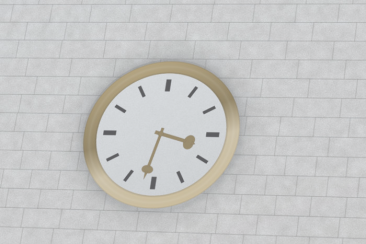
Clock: 3:32
